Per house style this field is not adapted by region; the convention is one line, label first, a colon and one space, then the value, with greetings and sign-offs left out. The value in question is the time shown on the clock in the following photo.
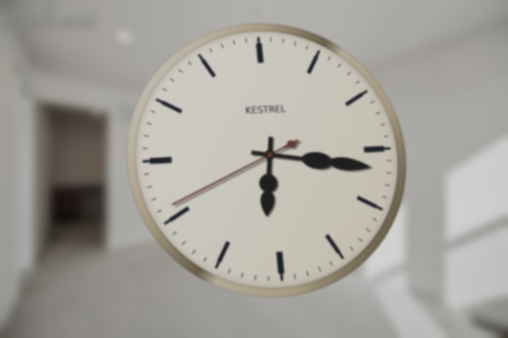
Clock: 6:16:41
